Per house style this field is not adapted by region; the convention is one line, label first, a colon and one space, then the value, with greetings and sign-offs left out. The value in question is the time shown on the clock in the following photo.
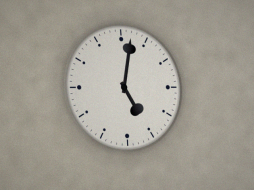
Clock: 5:02
